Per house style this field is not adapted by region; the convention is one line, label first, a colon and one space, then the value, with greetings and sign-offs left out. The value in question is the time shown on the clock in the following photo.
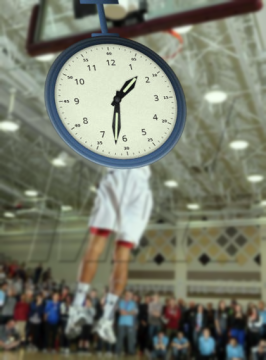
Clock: 1:32
